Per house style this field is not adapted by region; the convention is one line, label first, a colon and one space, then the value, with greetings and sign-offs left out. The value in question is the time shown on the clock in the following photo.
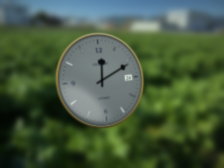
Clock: 12:11
